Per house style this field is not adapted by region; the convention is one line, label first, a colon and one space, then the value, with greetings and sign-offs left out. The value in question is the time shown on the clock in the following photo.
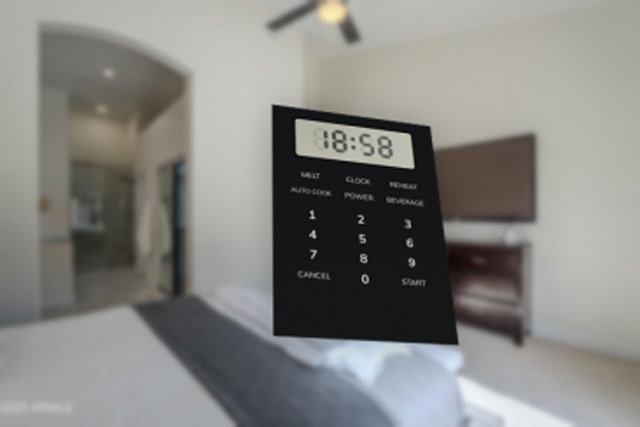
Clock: 18:58
